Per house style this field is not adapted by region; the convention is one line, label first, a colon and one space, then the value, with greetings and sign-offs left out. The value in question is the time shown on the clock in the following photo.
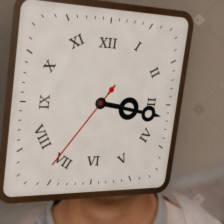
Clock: 3:16:36
